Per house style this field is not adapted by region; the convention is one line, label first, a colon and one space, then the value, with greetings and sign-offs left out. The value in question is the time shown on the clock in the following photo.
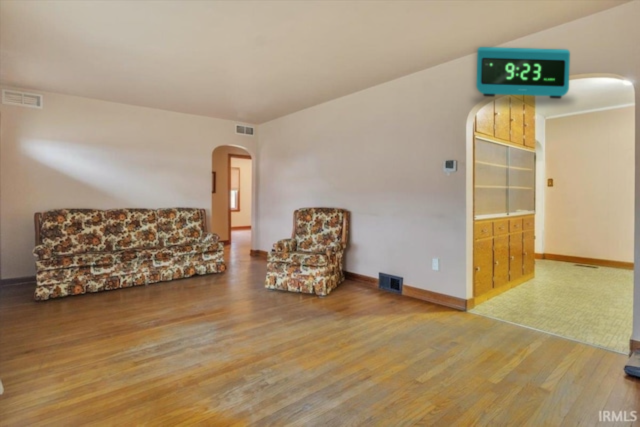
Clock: 9:23
